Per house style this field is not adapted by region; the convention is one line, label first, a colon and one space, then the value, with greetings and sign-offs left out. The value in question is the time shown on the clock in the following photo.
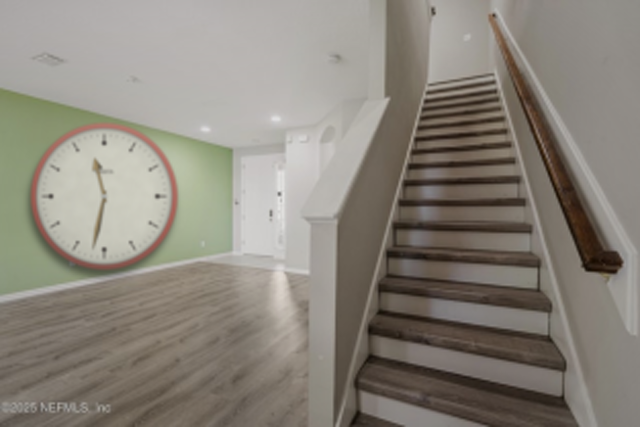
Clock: 11:32
